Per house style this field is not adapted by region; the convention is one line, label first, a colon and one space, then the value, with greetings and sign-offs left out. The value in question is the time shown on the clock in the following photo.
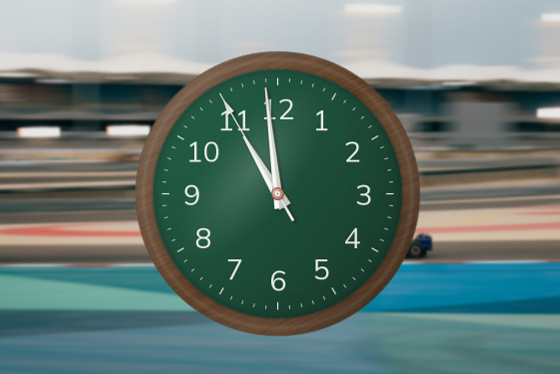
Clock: 10:58:55
